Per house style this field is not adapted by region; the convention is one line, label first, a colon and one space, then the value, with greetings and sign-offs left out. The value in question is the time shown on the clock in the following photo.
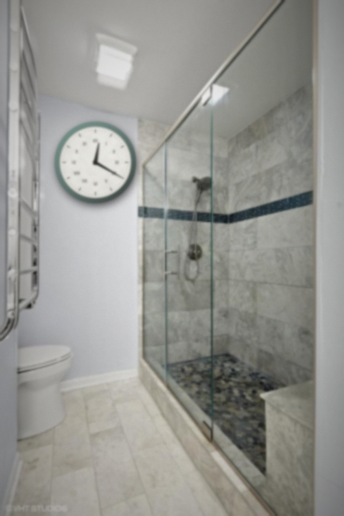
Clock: 12:20
